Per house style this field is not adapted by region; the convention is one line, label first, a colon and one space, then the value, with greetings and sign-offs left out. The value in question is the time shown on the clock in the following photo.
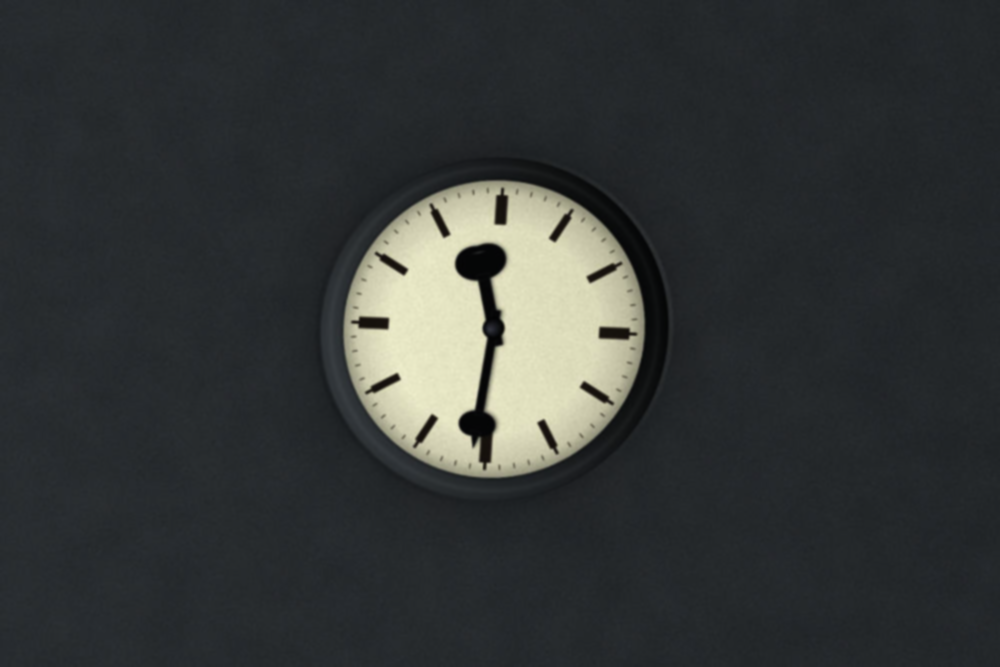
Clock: 11:31
